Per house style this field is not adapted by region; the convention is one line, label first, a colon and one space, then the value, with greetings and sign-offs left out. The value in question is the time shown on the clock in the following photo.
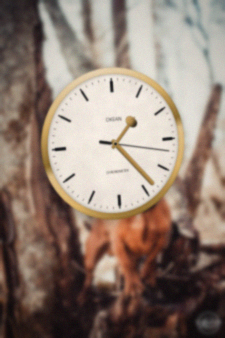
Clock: 1:23:17
